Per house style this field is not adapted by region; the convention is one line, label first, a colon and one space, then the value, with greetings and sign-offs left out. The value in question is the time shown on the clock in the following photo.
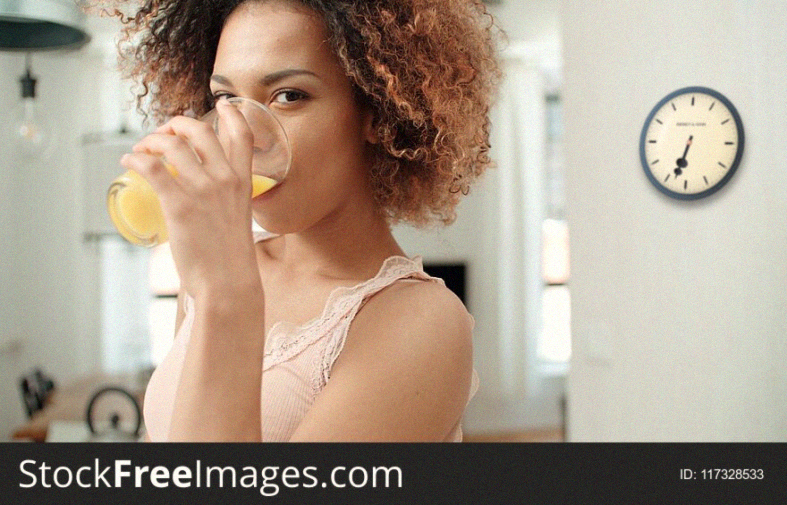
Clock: 6:33
